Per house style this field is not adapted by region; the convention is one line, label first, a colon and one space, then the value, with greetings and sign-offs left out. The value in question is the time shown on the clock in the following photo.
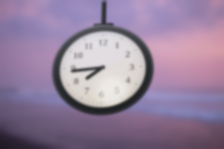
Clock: 7:44
